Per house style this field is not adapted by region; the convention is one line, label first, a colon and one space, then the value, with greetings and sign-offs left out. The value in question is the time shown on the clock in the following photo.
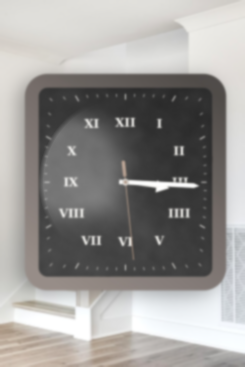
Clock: 3:15:29
